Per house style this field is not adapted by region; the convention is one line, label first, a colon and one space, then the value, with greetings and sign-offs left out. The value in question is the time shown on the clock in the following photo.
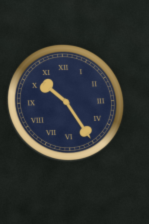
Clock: 10:25
